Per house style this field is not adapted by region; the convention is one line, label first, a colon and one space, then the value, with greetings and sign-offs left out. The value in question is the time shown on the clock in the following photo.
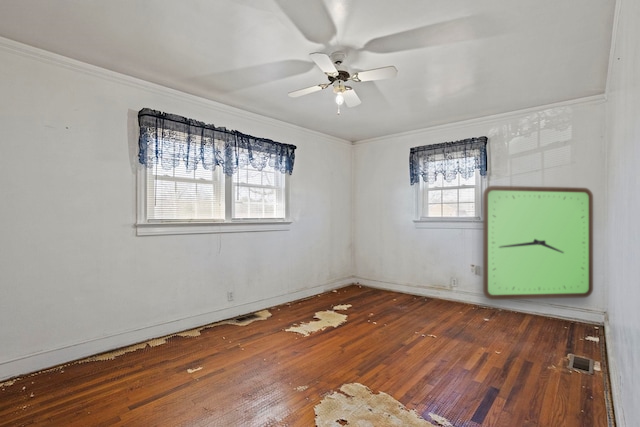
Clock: 3:44
